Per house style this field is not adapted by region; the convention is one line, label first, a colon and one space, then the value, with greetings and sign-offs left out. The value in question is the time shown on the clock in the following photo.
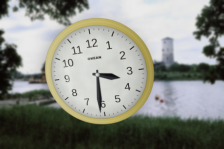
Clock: 3:31
